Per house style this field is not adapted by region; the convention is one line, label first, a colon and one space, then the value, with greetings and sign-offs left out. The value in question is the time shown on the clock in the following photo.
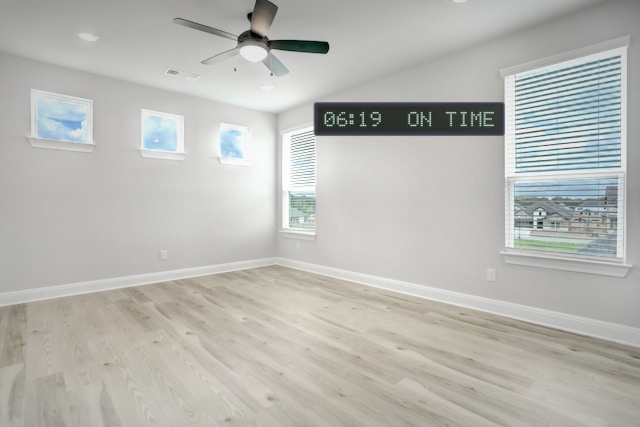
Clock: 6:19
